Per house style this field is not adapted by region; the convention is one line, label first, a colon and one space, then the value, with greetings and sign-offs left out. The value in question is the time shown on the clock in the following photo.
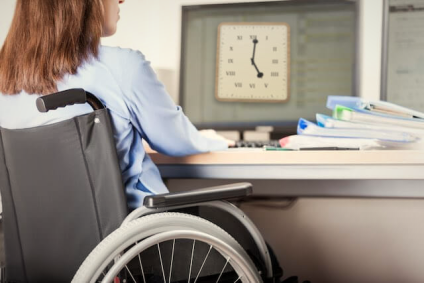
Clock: 5:01
